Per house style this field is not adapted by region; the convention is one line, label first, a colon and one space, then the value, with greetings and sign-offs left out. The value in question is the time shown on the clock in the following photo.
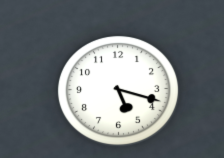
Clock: 5:18
